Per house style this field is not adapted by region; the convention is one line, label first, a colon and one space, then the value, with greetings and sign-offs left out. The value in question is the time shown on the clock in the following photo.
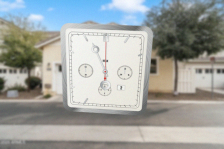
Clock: 5:56
